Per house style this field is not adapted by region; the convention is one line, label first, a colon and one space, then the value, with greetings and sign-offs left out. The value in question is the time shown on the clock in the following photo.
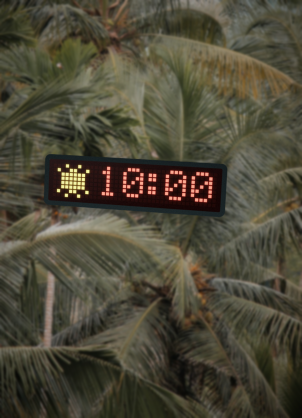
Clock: 10:00
